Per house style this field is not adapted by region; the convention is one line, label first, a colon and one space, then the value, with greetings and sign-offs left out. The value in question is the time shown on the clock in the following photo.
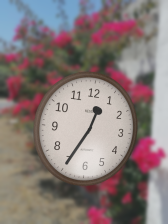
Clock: 12:35
